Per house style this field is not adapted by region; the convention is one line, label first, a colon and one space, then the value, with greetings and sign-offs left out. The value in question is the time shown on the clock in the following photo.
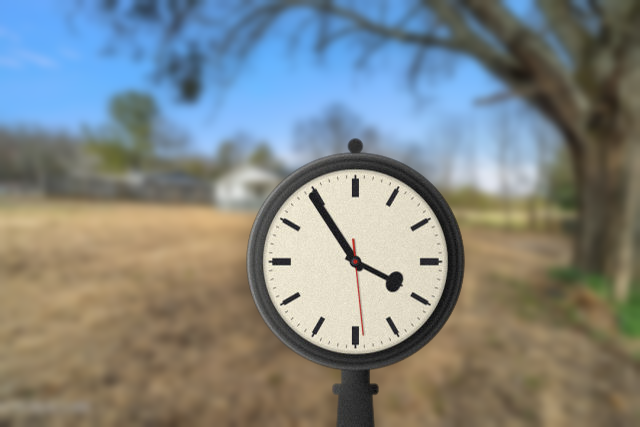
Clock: 3:54:29
